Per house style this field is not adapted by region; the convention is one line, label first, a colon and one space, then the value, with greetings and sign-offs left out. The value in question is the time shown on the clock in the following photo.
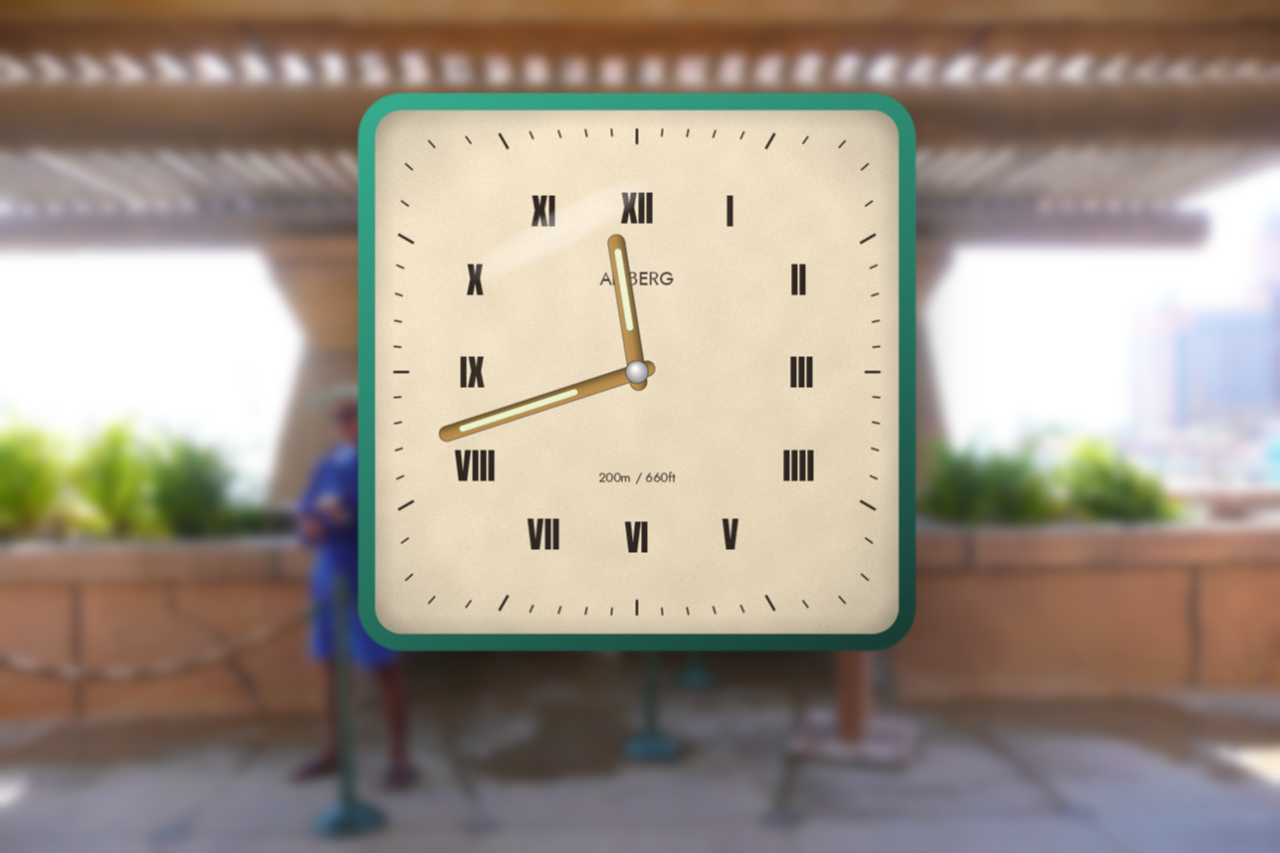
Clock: 11:42
